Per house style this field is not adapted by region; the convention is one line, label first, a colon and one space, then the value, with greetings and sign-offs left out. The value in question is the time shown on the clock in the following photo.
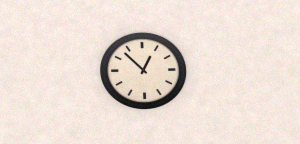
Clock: 12:53
